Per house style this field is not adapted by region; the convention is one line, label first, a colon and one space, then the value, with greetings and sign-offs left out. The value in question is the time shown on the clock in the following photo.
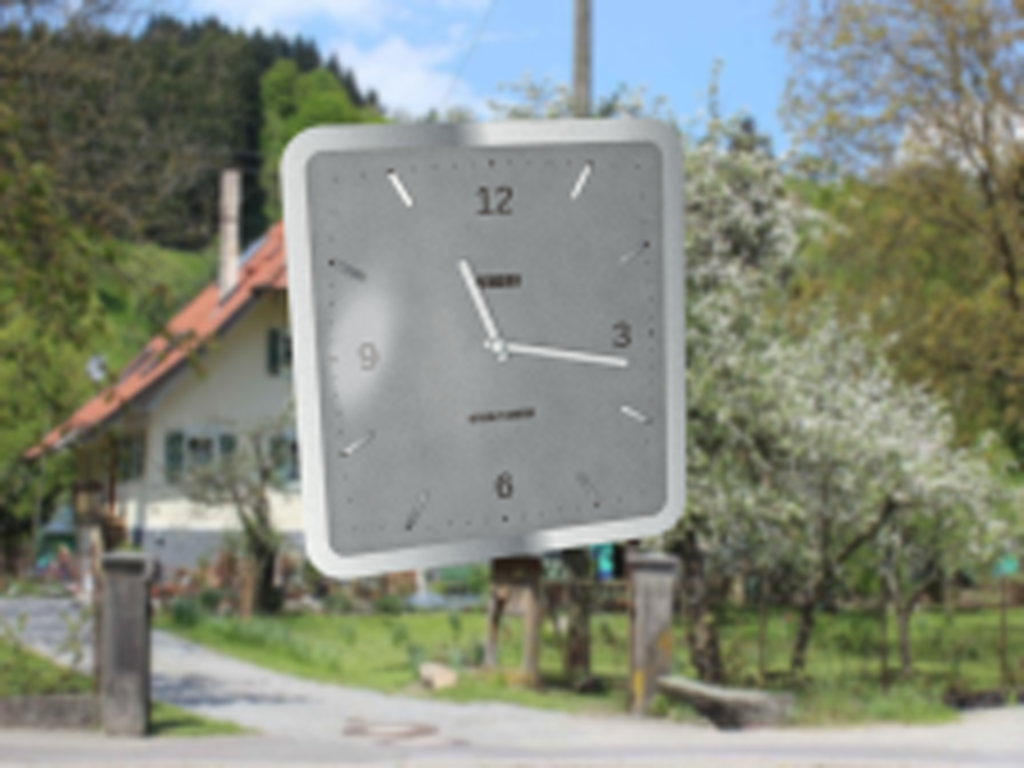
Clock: 11:17
